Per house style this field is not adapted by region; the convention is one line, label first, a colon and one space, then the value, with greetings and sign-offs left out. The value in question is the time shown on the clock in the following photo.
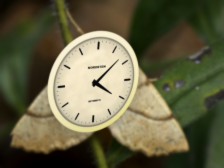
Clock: 4:08
